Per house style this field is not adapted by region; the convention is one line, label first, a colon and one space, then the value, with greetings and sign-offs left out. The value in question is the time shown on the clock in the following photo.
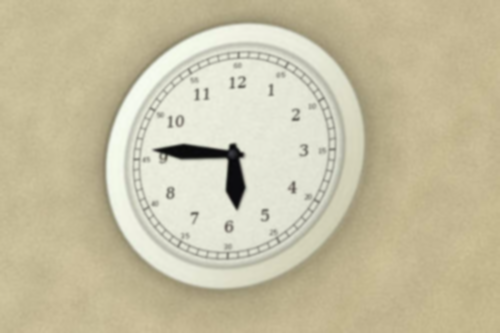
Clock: 5:46
